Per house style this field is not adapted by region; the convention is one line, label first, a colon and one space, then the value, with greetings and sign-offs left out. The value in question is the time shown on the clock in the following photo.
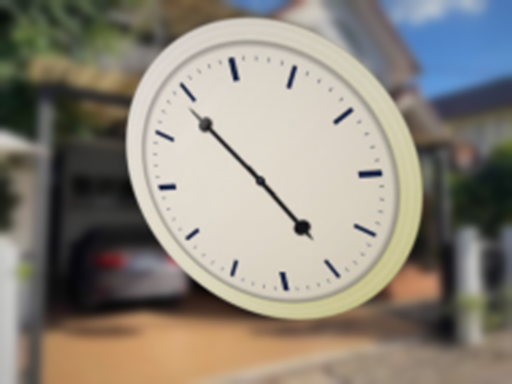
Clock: 4:54
